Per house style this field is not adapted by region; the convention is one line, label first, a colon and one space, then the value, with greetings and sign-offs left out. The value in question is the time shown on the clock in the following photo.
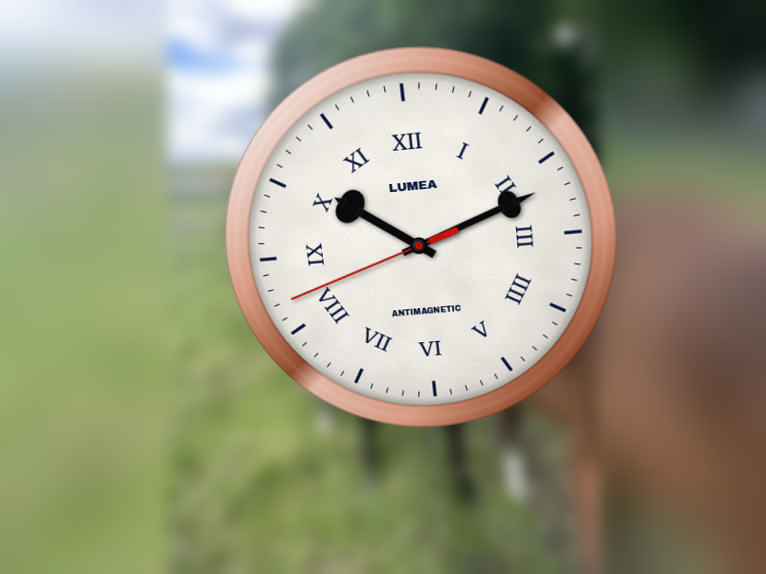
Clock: 10:11:42
